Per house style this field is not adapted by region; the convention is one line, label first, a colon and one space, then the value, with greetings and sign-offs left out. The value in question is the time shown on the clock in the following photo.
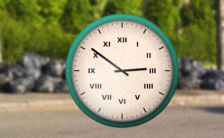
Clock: 2:51
